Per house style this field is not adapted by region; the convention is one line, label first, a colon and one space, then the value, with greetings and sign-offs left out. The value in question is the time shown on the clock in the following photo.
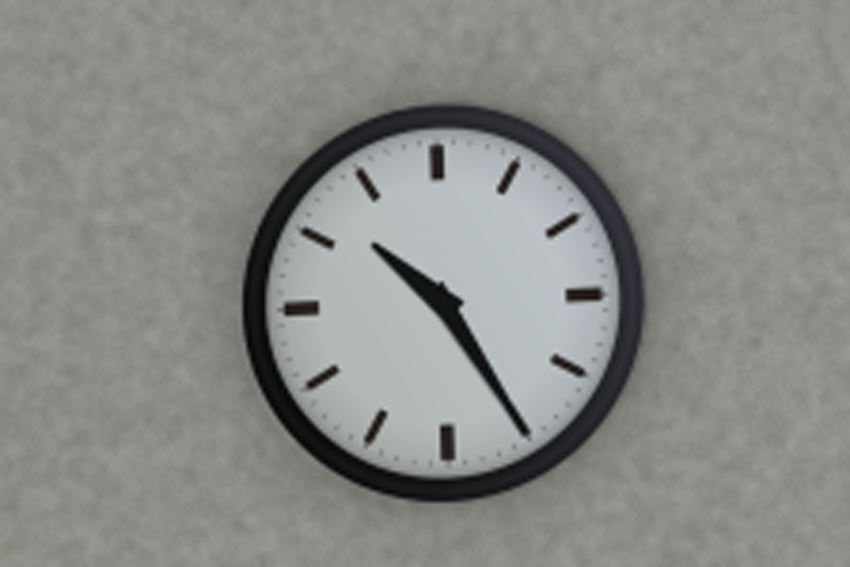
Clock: 10:25
